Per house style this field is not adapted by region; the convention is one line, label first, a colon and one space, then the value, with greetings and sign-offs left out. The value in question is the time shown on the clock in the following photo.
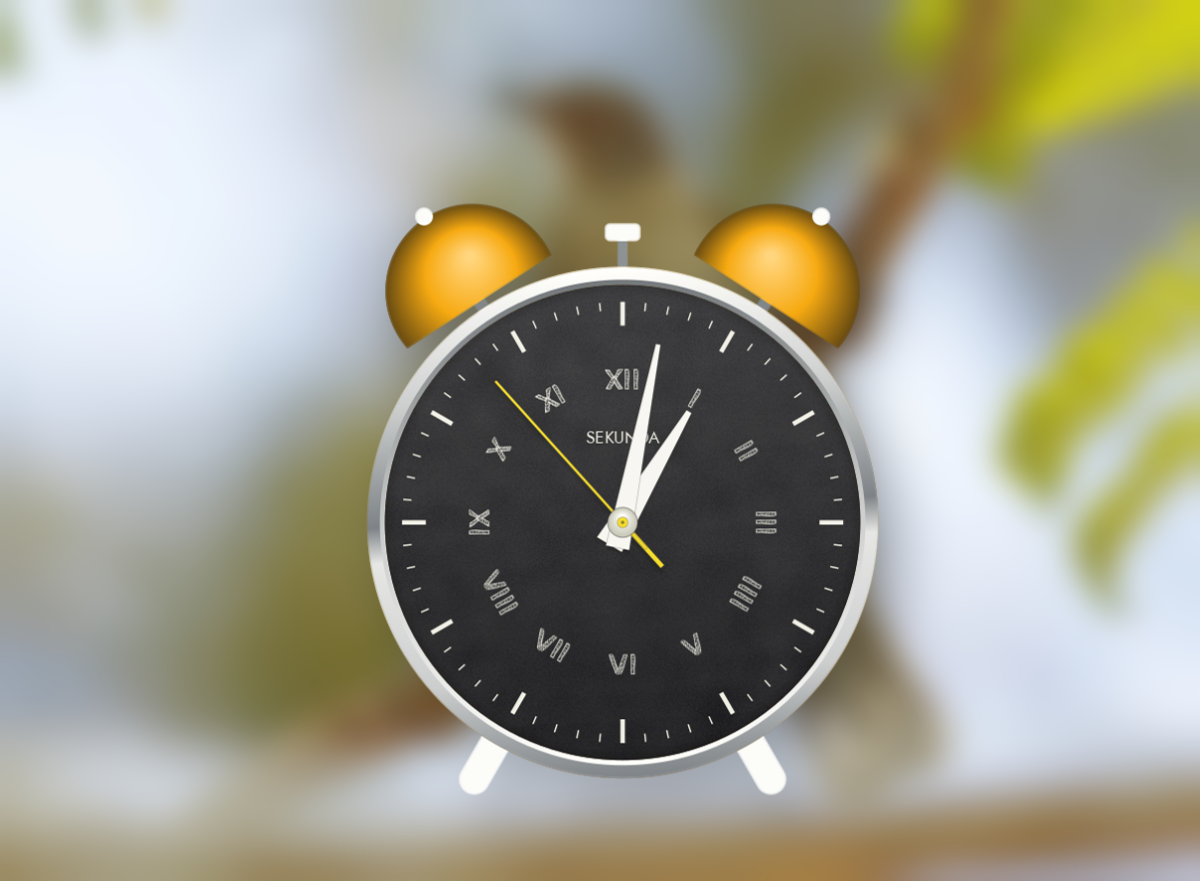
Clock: 1:01:53
